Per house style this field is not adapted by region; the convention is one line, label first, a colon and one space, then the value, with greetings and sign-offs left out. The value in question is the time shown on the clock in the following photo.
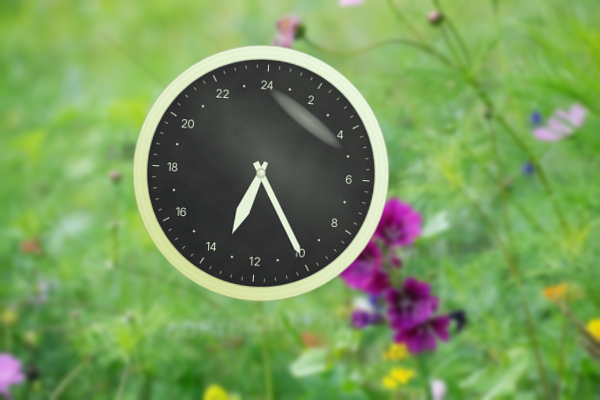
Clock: 13:25
